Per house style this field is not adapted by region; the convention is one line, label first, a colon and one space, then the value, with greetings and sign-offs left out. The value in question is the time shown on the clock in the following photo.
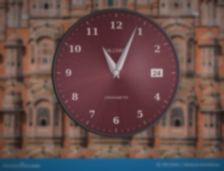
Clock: 11:04
